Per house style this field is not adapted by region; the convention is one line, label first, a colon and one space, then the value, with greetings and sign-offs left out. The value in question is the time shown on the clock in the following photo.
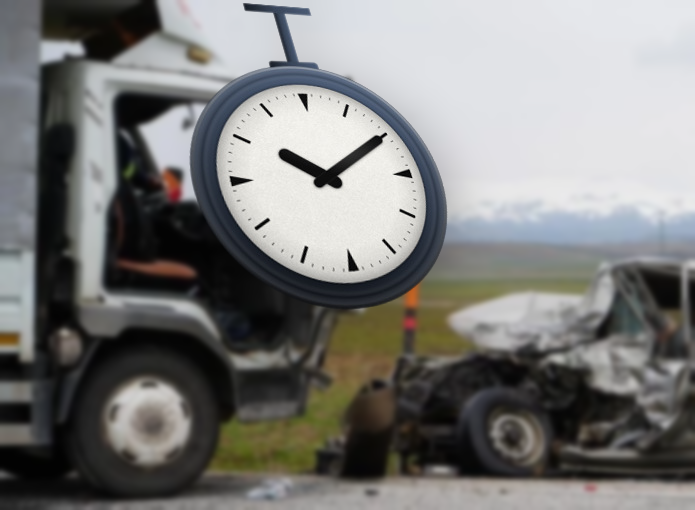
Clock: 10:10
